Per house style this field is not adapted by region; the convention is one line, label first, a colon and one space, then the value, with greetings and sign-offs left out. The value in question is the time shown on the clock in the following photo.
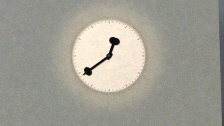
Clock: 12:39
